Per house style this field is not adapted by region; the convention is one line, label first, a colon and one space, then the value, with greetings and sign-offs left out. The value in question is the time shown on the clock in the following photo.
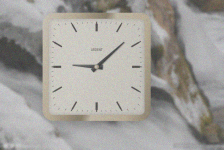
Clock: 9:08
